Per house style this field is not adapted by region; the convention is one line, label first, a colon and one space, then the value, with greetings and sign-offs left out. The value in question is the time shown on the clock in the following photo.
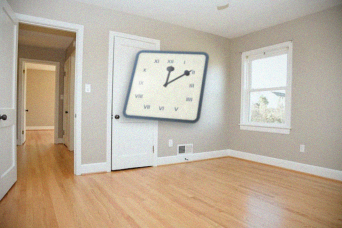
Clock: 12:09
